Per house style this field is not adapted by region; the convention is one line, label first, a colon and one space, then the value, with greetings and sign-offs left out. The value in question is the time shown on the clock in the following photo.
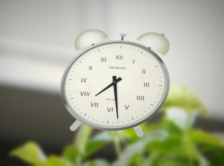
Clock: 7:28
